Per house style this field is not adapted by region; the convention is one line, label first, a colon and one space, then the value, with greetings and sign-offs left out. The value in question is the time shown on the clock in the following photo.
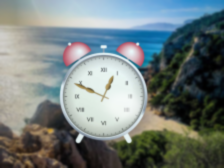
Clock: 12:49
